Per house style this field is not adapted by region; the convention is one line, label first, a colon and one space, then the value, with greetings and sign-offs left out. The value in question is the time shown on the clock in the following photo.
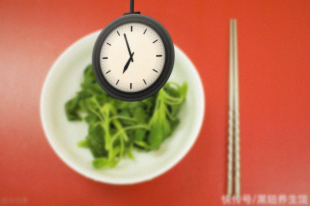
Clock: 6:57
